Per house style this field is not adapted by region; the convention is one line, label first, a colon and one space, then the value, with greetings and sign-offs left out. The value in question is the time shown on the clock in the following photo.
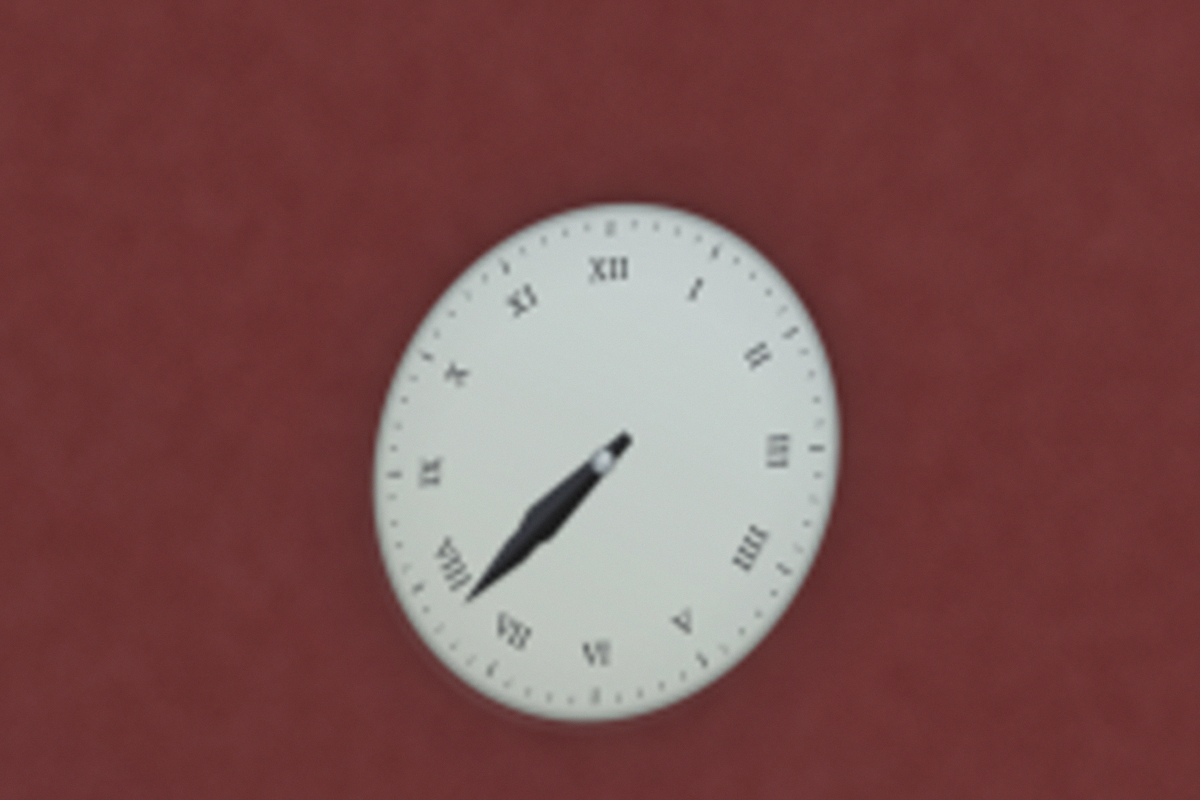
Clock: 7:38
